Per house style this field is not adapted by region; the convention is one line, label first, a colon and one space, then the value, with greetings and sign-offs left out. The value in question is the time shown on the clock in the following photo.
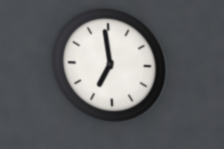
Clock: 6:59
